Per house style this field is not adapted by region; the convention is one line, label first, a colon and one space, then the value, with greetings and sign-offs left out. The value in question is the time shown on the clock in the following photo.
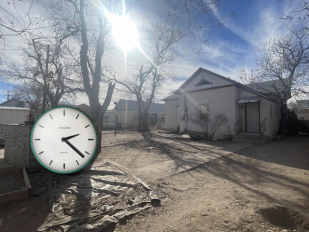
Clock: 2:22
